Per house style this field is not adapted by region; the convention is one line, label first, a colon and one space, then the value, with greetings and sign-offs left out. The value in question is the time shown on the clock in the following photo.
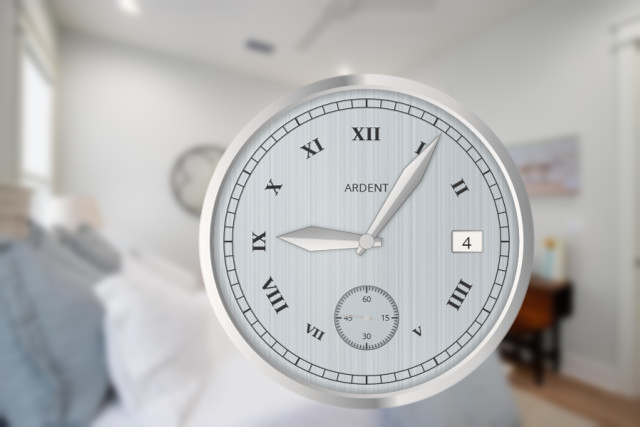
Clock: 9:05:46
